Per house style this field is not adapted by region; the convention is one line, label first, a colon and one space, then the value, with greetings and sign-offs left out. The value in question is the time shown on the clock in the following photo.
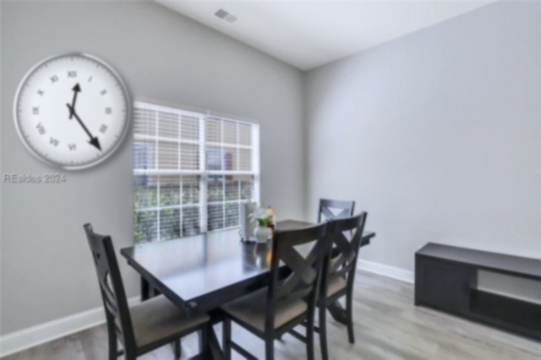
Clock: 12:24
